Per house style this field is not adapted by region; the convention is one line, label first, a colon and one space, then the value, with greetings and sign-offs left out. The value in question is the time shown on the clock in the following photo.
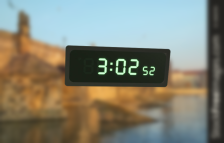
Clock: 3:02:52
